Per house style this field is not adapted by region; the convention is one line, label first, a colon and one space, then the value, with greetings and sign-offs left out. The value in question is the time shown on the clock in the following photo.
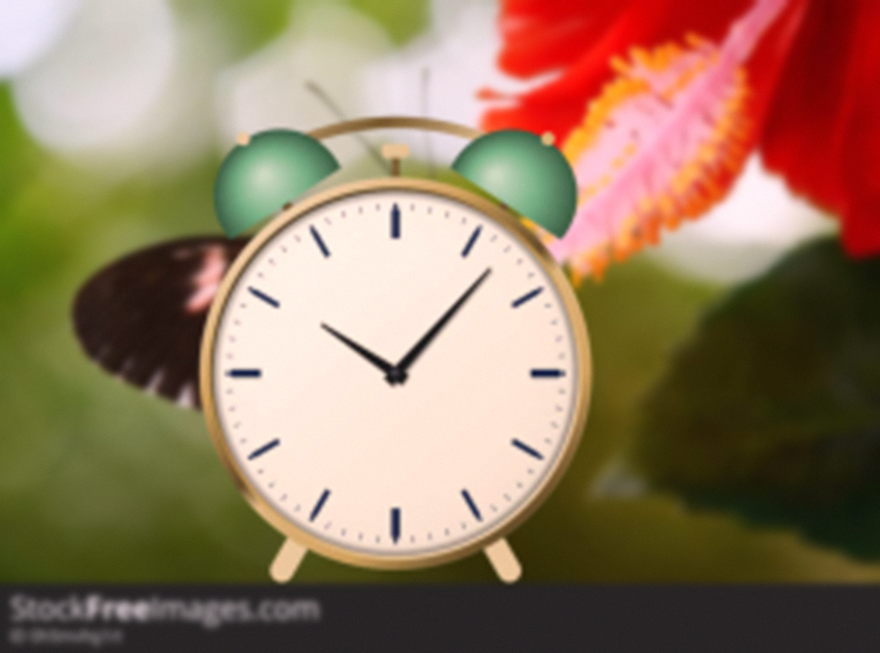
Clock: 10:07
